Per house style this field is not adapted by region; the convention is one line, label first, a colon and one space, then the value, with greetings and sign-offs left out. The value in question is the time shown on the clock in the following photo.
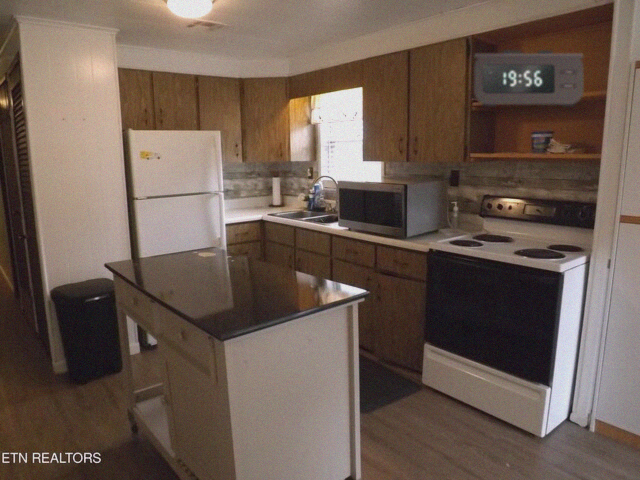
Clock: 19:56
